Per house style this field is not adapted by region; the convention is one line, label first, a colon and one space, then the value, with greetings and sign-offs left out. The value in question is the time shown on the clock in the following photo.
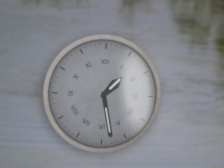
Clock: 1:28
